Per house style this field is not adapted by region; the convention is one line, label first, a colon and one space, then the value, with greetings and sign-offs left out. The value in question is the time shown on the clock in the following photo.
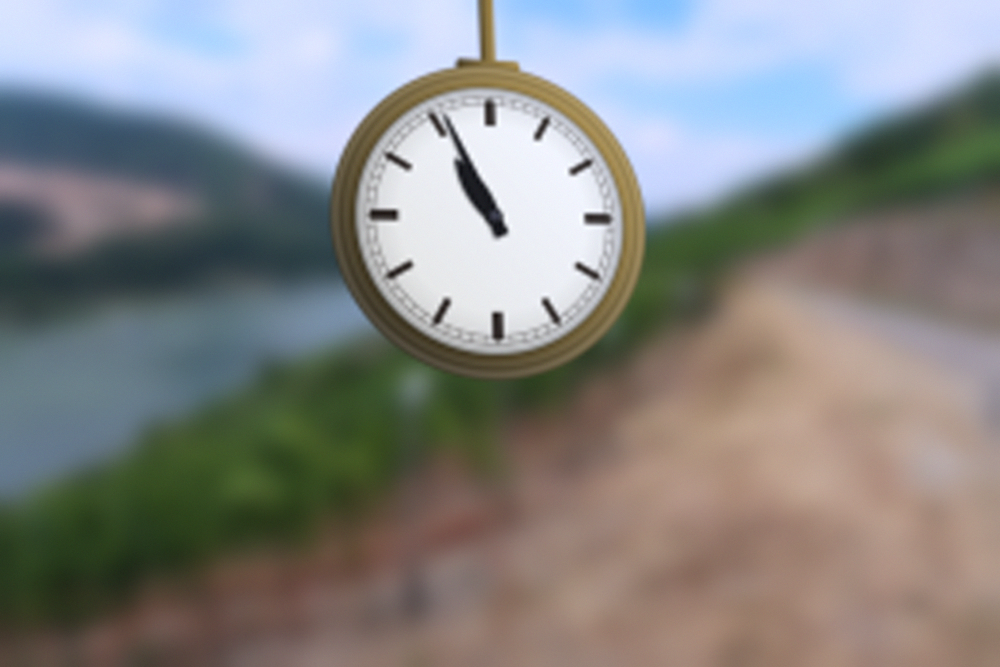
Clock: 10:56
